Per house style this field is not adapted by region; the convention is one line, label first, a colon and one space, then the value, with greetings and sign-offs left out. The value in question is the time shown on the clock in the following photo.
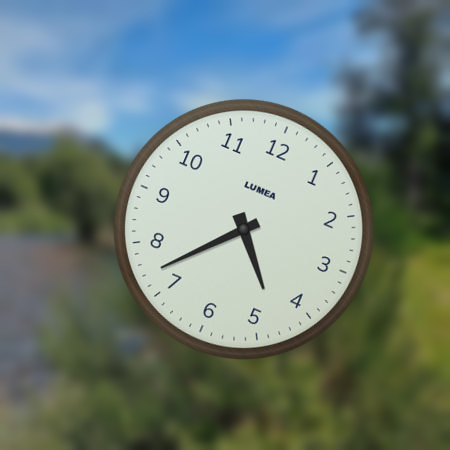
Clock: 4:37
